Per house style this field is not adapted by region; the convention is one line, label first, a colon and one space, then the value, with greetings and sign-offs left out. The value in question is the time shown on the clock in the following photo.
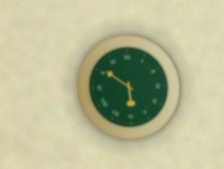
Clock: 5:51
